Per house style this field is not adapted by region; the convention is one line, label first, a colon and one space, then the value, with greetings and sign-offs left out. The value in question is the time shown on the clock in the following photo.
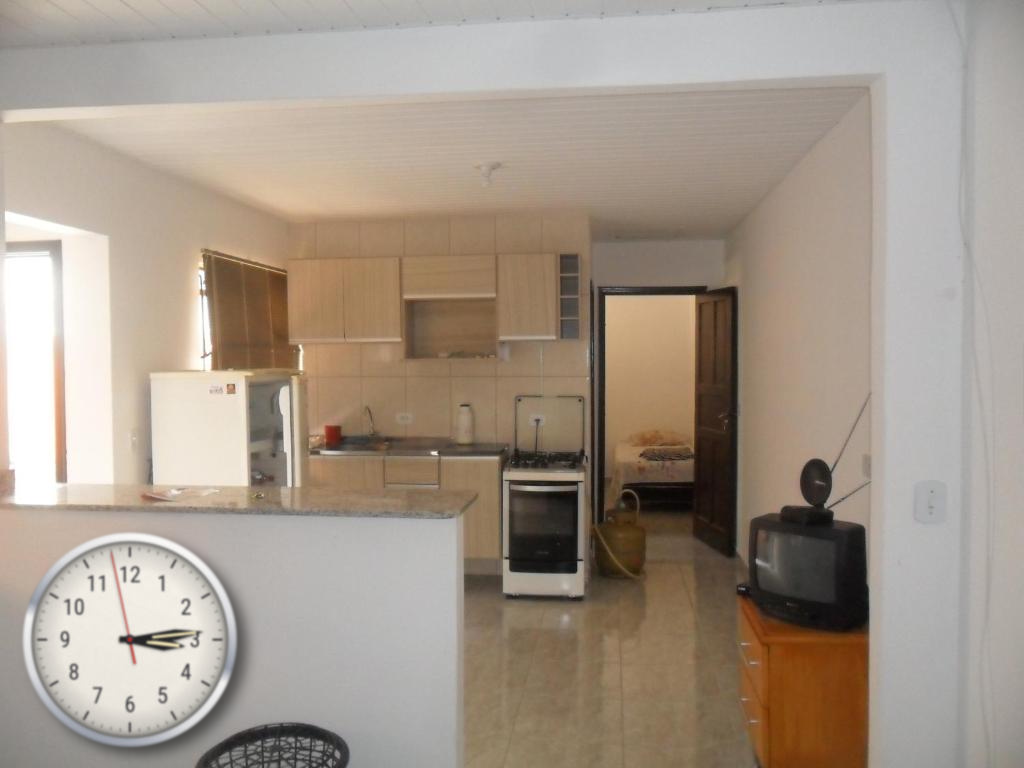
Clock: 3:13:58
